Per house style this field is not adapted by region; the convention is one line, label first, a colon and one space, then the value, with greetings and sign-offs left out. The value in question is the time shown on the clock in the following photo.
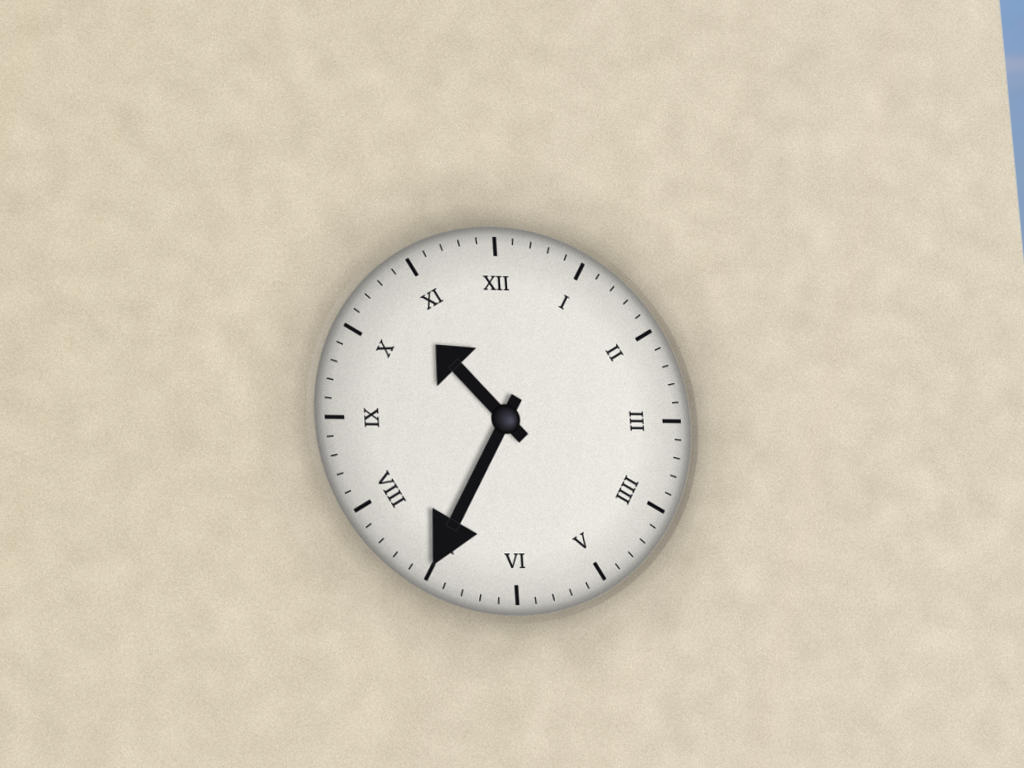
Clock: 10:35
